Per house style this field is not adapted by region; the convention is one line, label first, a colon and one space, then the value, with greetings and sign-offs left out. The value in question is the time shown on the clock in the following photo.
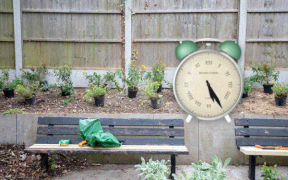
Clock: 5:25
